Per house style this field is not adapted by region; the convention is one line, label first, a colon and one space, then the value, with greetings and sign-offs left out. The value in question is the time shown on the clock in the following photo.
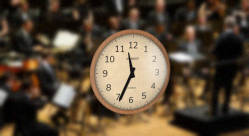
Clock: 11:34
